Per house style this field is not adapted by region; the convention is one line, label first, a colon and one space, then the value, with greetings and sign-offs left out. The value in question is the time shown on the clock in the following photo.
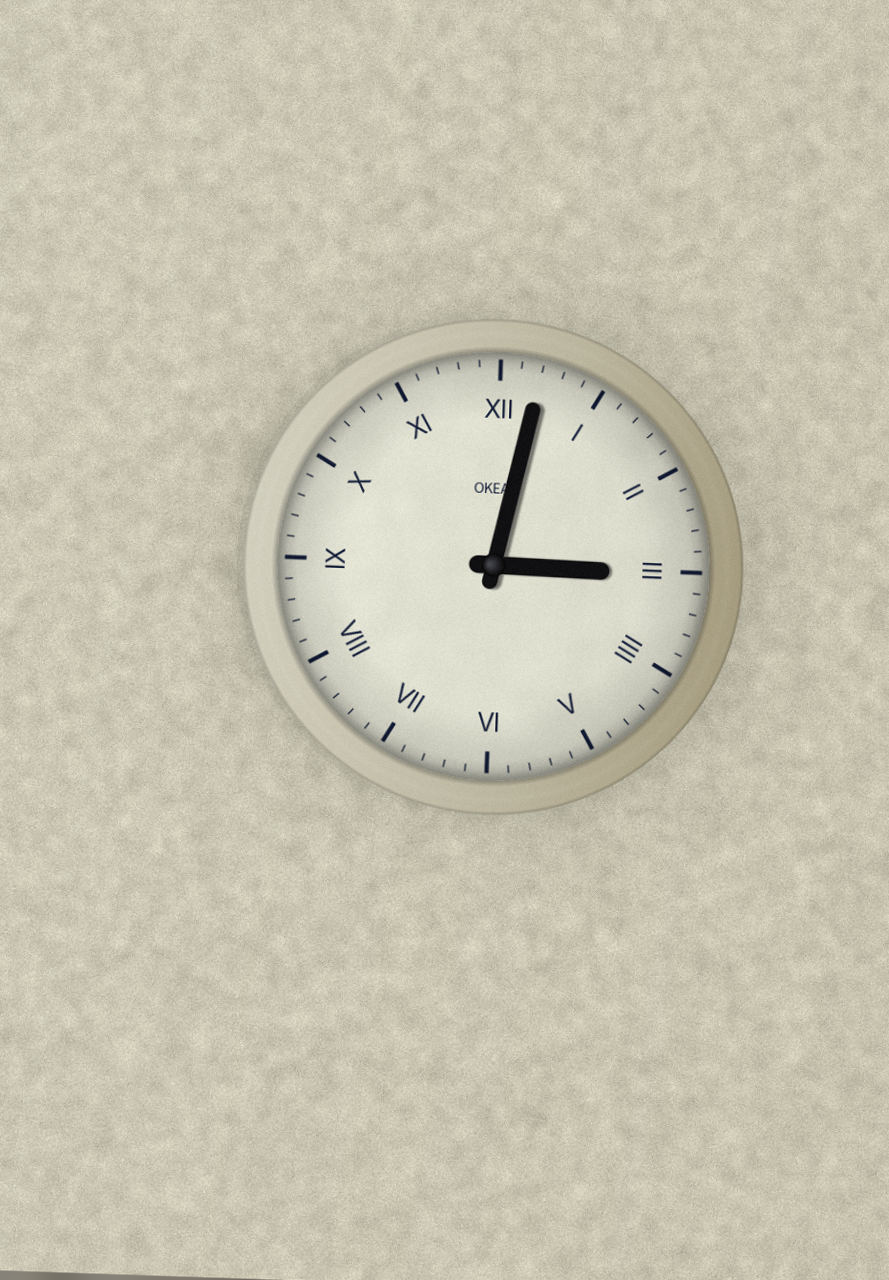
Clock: 3:02
